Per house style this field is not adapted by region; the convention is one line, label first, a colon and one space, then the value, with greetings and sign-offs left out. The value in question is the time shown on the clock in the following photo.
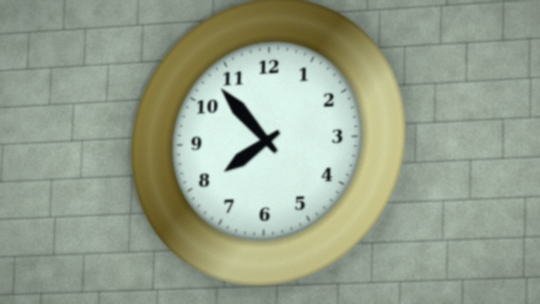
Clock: 7:53
